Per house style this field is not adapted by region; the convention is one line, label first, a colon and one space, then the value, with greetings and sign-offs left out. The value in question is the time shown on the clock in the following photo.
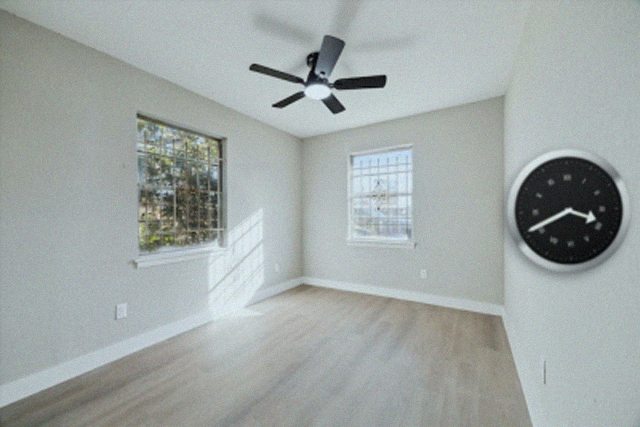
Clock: 3:41
